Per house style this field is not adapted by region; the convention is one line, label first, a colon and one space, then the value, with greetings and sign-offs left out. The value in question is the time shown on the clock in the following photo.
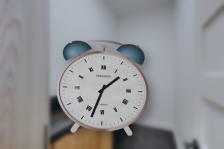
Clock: 1:33
